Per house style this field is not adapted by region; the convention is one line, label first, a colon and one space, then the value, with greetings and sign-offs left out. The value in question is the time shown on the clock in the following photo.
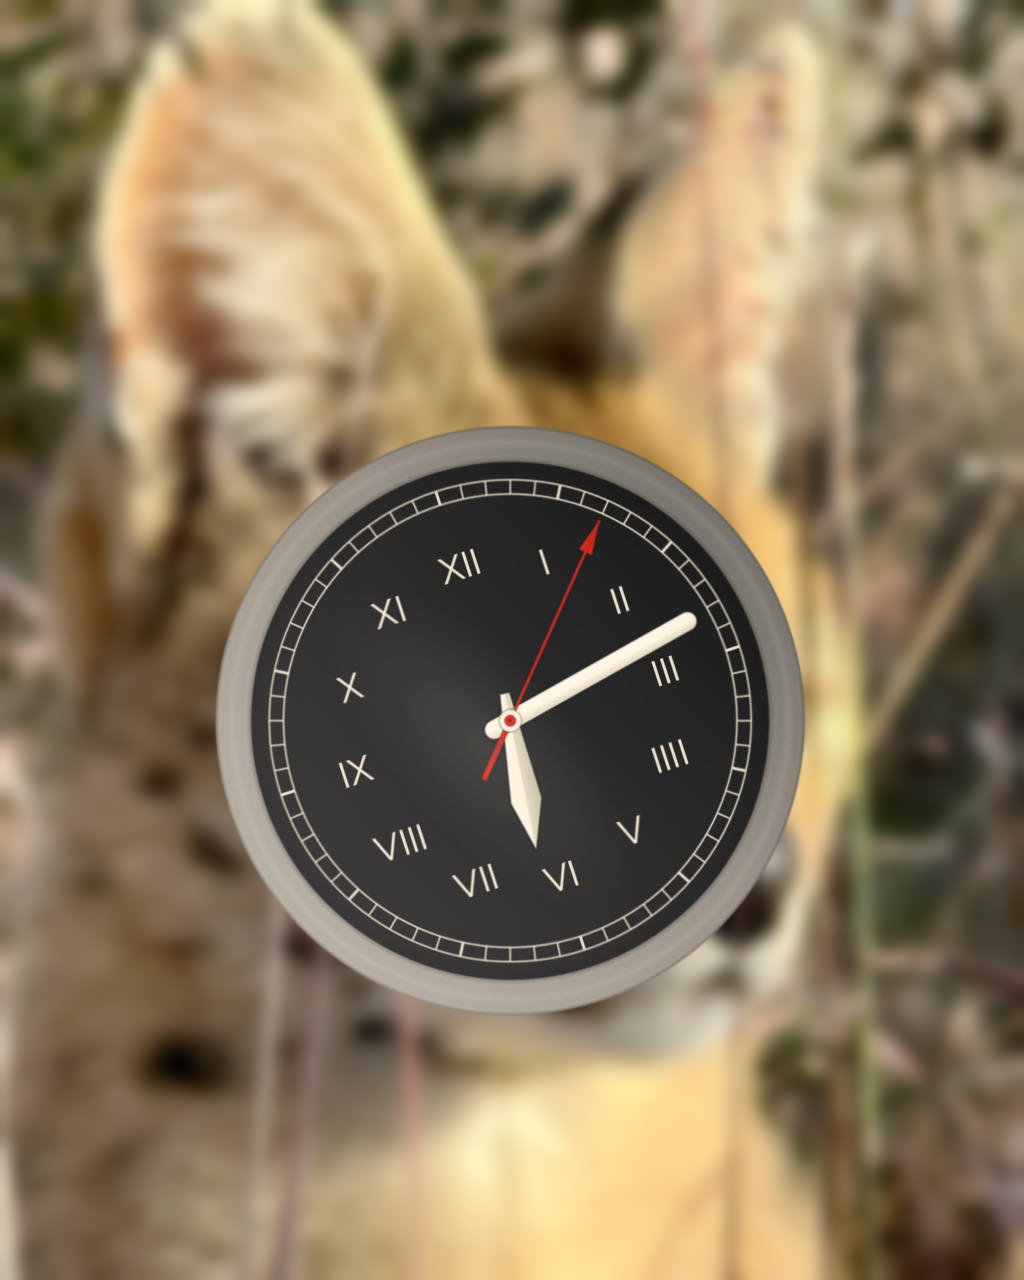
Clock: 6:13:07
